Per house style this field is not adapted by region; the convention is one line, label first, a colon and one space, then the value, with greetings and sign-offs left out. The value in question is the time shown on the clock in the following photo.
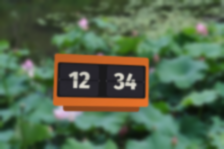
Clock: 12:34
